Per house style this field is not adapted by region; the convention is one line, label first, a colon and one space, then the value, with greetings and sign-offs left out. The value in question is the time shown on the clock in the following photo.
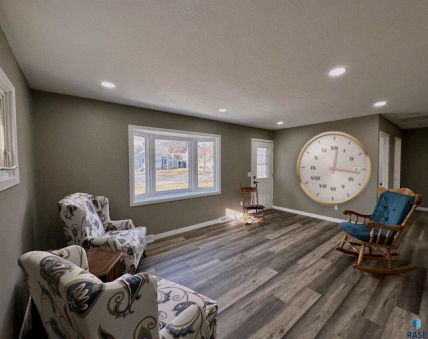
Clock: 12:16
